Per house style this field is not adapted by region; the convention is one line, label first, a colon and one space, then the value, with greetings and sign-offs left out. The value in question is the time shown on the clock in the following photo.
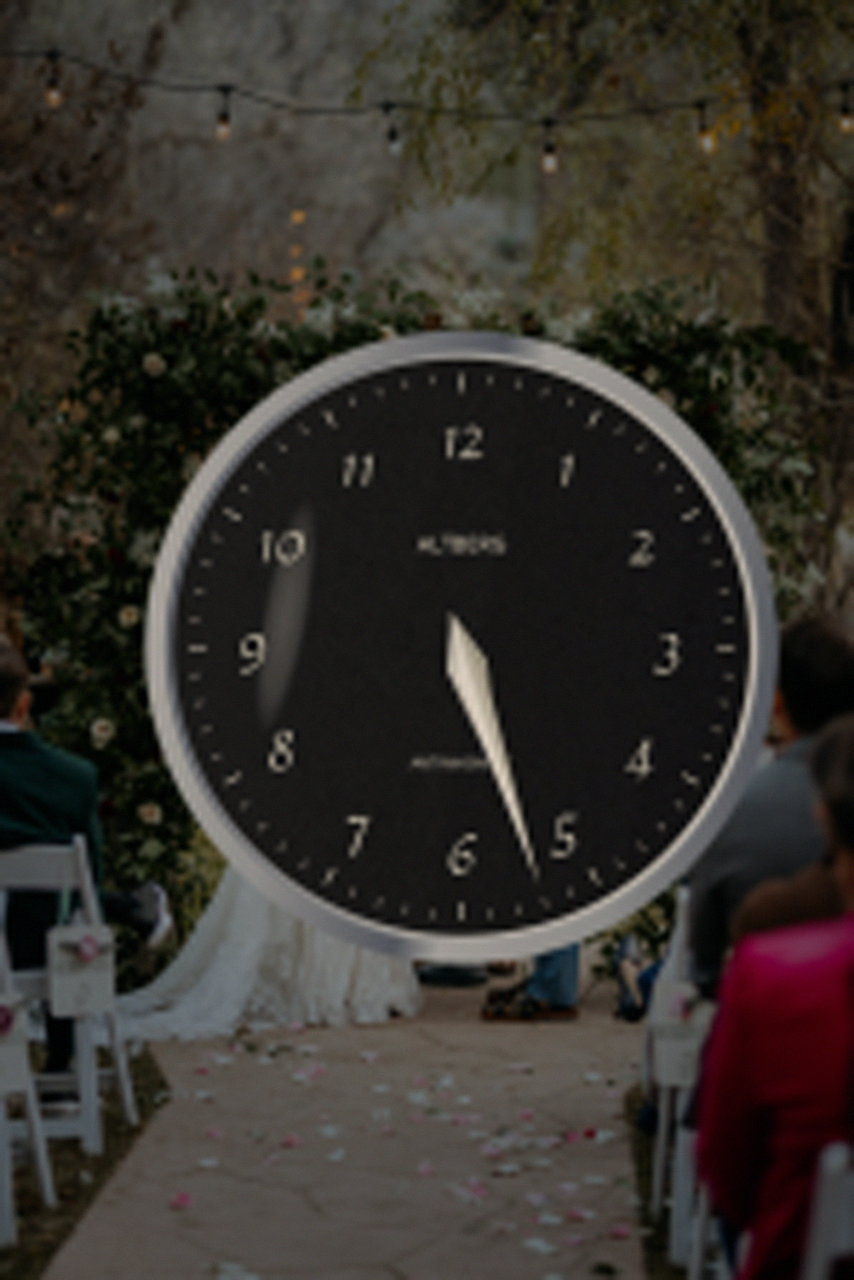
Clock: 5:27
